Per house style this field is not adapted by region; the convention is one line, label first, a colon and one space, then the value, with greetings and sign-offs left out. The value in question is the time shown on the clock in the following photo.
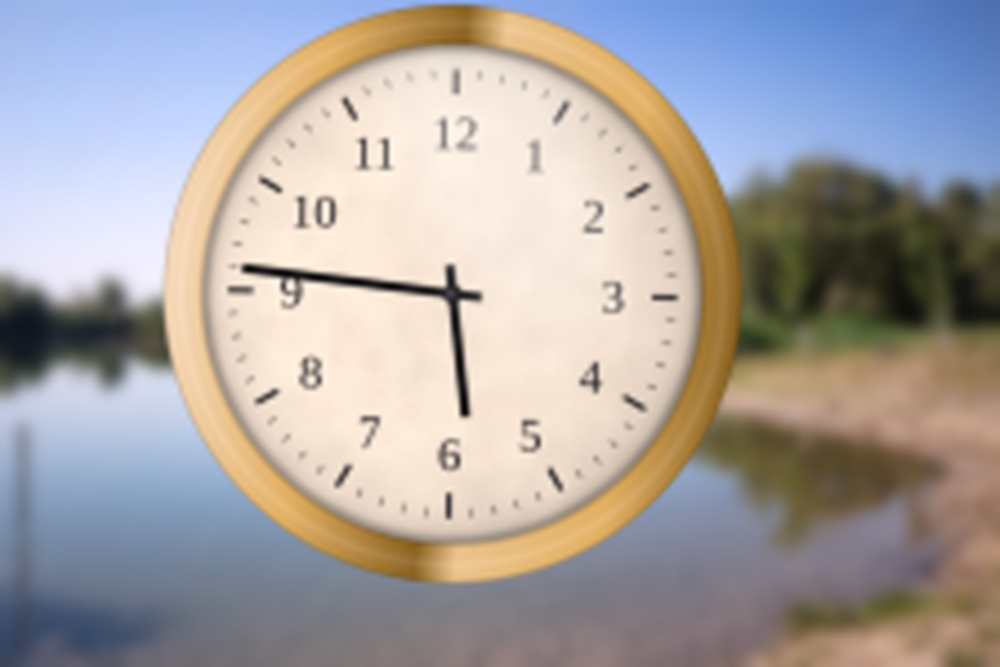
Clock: 5:46
